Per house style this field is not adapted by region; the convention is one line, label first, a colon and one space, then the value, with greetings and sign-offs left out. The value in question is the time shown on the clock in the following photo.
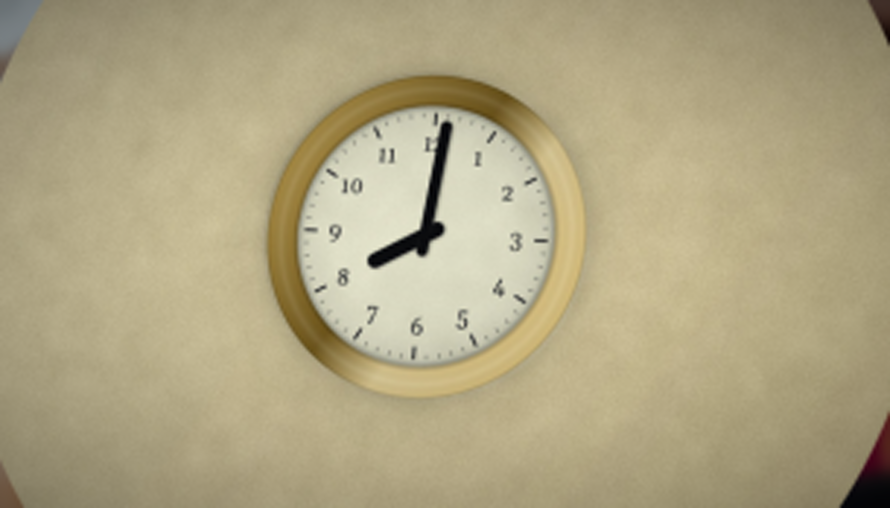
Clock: 8:01
